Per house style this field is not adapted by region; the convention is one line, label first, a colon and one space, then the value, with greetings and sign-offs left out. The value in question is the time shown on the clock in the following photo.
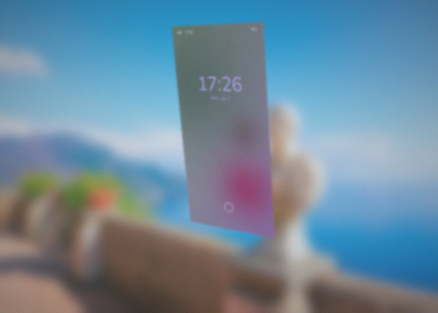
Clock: 17:26
